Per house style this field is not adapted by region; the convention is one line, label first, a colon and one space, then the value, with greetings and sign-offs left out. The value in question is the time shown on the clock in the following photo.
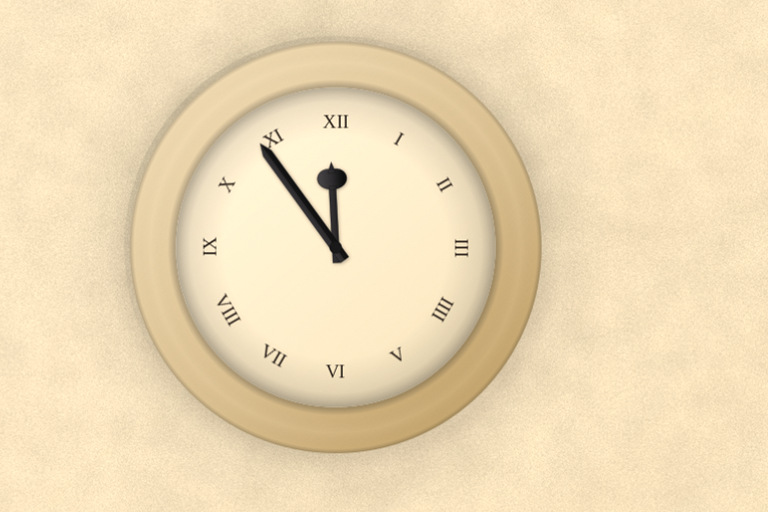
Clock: 11:54
